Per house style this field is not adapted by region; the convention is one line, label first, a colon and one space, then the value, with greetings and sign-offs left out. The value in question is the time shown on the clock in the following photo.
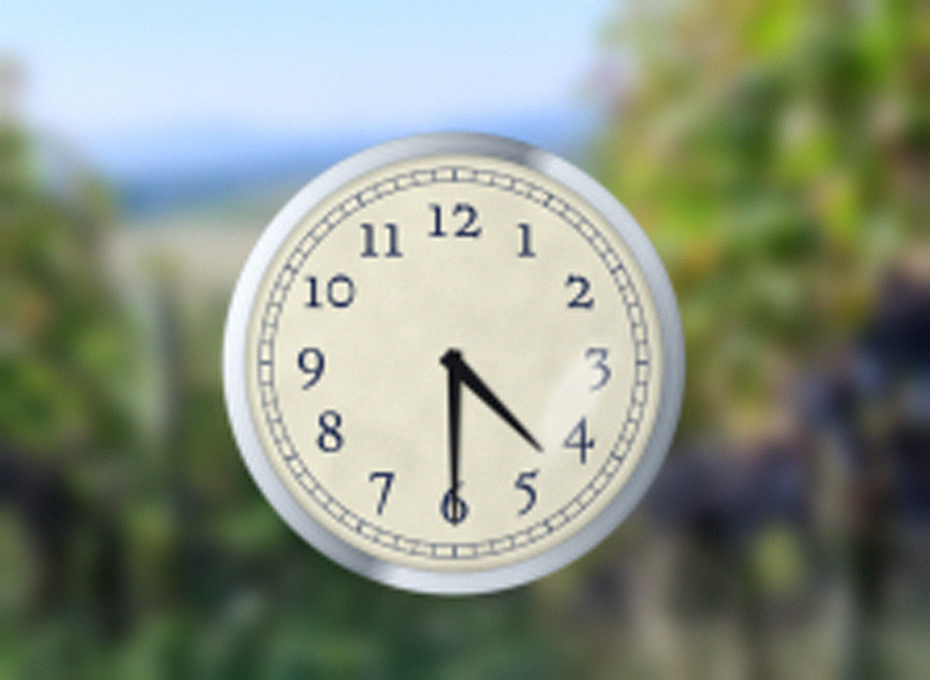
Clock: 4:30
